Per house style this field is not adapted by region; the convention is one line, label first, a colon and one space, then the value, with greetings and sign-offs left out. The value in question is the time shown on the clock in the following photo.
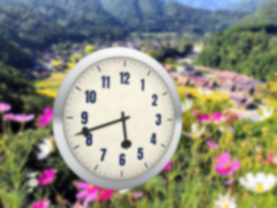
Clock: 5:42
